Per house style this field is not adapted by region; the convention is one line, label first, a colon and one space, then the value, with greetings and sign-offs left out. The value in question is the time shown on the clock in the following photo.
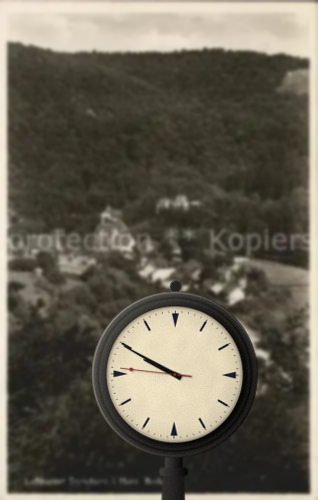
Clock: 9:49:46
